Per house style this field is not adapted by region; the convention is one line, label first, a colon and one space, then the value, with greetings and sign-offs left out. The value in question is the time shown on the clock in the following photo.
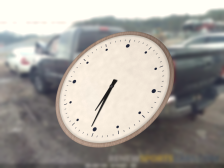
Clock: 6:31
